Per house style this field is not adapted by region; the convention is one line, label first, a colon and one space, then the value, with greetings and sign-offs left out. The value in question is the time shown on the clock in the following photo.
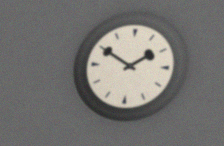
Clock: 1:50
